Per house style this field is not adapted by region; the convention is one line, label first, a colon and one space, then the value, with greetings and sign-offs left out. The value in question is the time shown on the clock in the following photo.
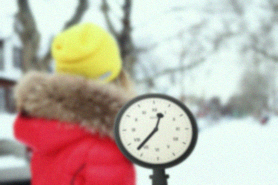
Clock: 12:37
